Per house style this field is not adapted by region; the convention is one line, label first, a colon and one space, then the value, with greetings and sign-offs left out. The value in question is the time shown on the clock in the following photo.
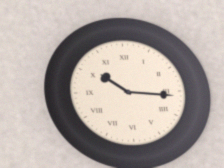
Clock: 10:16
